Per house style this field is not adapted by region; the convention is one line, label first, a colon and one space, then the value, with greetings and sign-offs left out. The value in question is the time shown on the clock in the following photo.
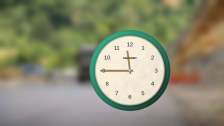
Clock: 11:45
